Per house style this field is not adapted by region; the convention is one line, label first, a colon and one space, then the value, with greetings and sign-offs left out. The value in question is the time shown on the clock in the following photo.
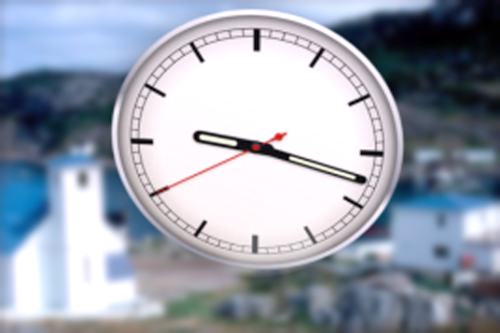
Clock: 9:17:40
